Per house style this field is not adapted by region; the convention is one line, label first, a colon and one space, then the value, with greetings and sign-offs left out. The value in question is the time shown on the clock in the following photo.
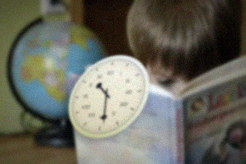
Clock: 10:29
